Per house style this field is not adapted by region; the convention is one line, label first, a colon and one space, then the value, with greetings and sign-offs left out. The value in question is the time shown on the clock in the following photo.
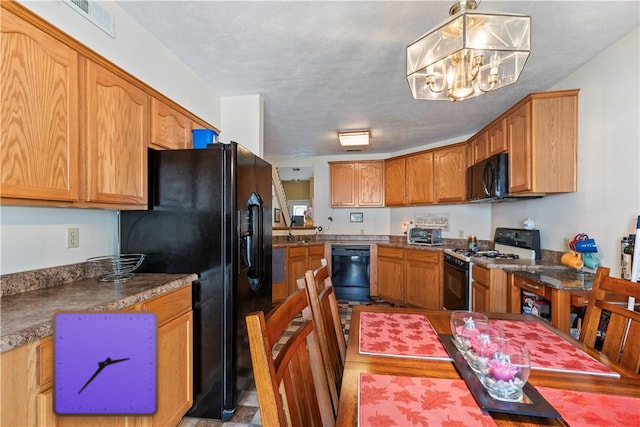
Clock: 2:37
